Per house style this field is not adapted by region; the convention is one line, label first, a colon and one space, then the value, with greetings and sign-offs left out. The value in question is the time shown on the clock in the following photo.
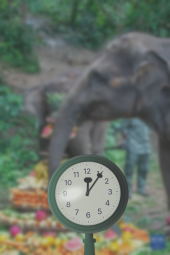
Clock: 12:06
